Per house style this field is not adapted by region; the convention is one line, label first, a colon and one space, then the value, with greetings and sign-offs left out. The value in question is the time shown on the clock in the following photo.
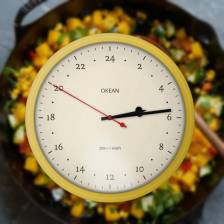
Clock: 5:13:50
